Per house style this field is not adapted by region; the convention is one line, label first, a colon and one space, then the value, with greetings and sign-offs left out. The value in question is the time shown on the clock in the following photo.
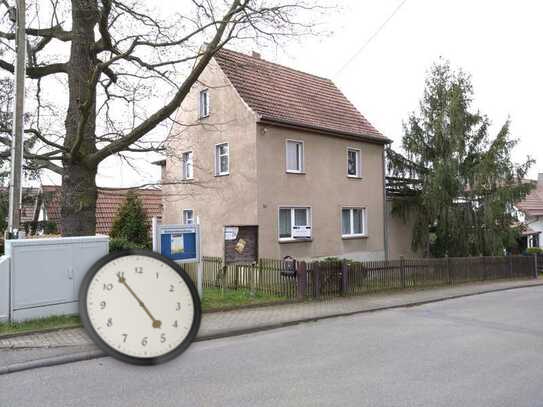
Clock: 4:54
